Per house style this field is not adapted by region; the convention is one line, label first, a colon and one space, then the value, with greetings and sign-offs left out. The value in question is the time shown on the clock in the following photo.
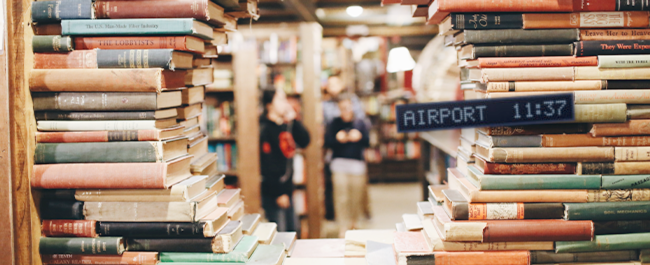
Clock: 11:37
